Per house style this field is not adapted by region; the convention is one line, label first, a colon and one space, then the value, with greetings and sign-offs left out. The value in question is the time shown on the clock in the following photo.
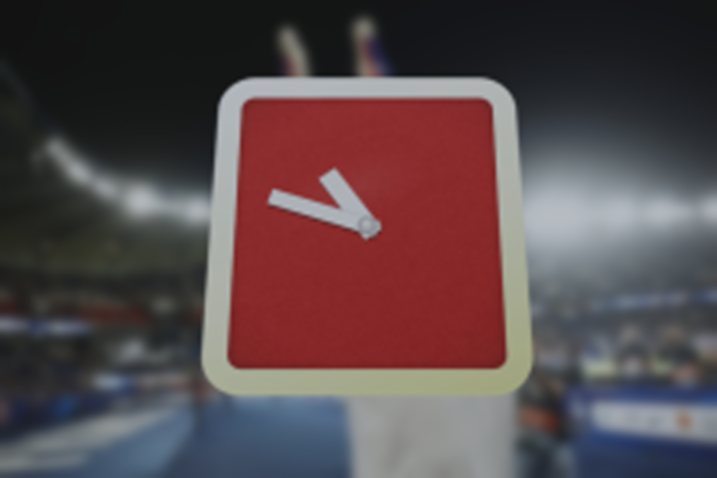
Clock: 10:48
